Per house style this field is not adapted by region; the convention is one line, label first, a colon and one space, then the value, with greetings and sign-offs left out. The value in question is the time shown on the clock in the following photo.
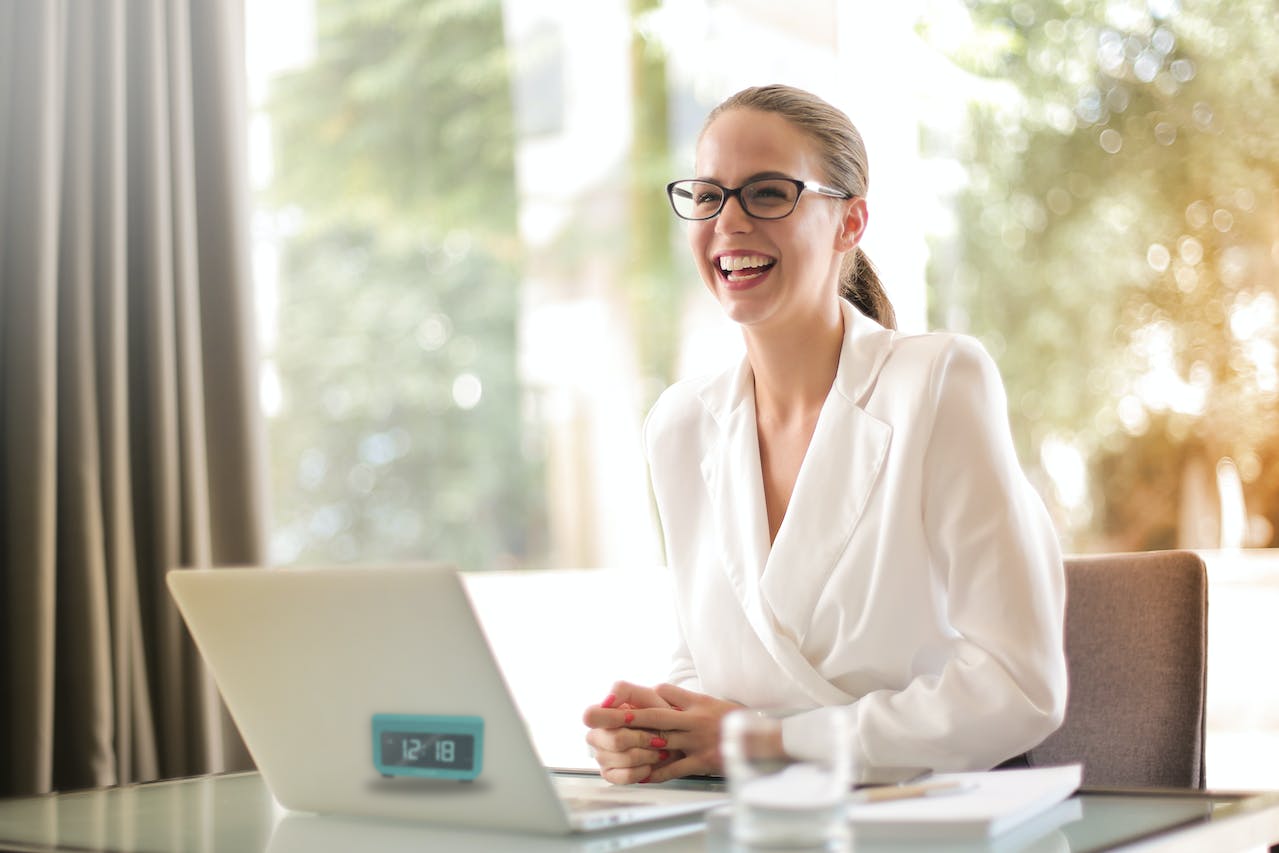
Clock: 12:18
